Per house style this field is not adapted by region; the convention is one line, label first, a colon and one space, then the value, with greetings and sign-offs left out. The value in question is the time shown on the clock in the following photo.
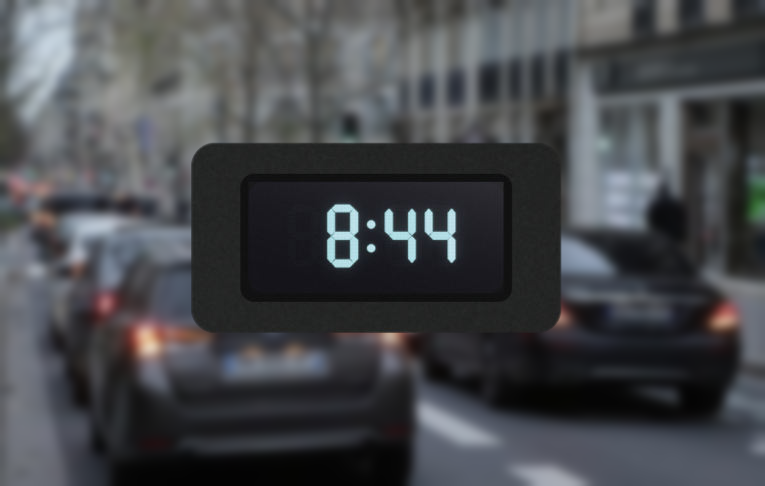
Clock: 8:44
